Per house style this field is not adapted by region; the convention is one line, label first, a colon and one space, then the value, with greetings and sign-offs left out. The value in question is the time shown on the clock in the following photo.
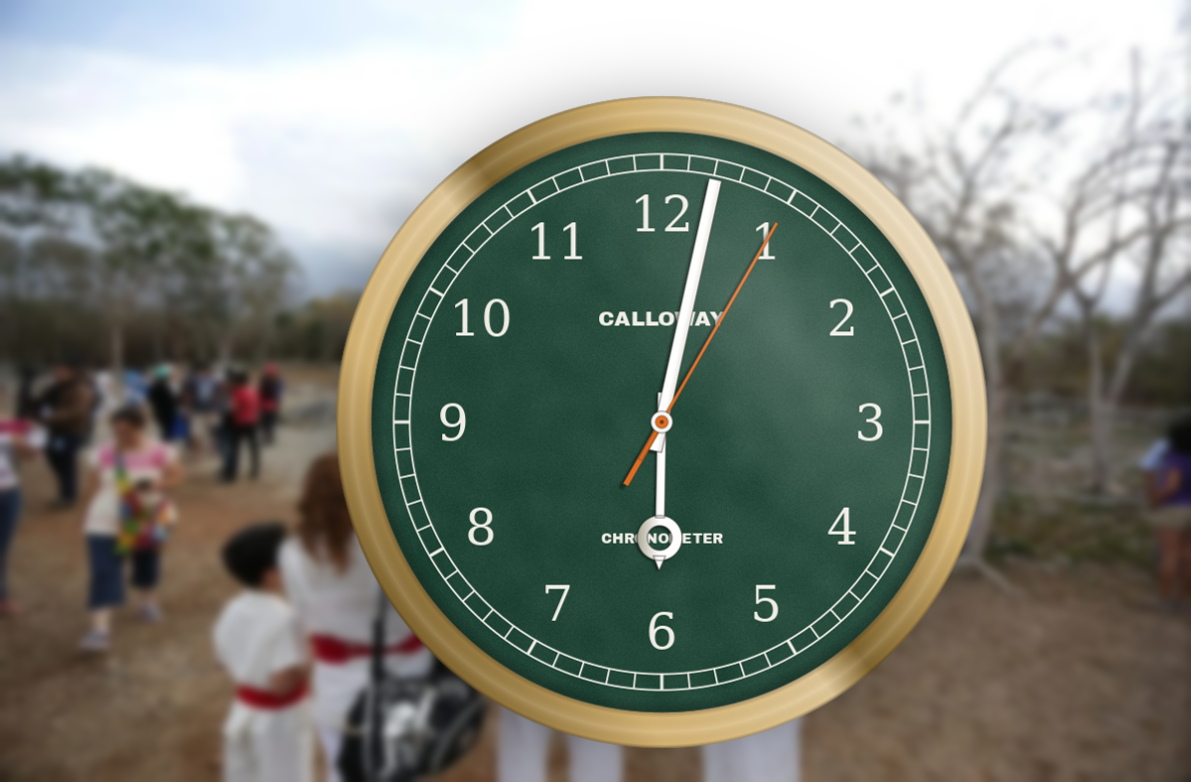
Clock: 6:02:05
